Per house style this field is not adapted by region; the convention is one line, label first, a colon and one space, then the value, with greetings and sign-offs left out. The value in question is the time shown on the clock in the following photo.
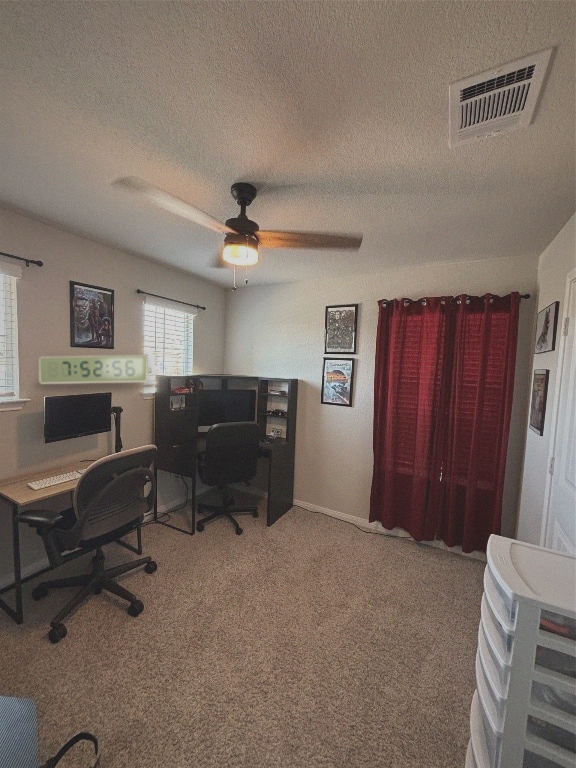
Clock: 7:52:56
